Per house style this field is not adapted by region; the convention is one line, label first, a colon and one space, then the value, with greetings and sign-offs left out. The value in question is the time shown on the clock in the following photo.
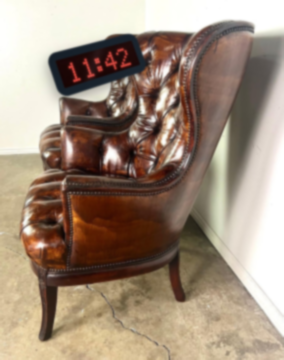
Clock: 11:42
